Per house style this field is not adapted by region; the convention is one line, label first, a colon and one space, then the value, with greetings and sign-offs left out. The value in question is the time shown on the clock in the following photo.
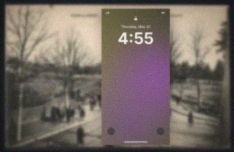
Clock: 4:55
